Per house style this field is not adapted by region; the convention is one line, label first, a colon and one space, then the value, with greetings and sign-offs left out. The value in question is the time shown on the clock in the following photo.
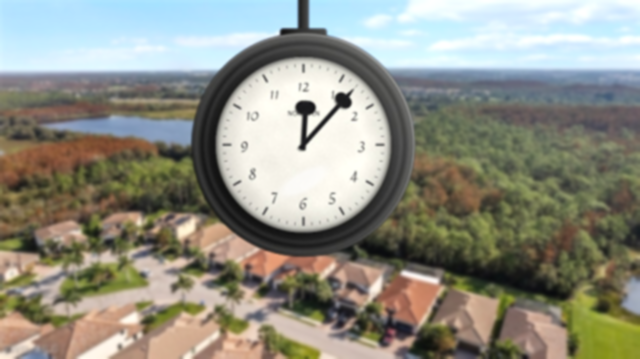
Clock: 12:07
